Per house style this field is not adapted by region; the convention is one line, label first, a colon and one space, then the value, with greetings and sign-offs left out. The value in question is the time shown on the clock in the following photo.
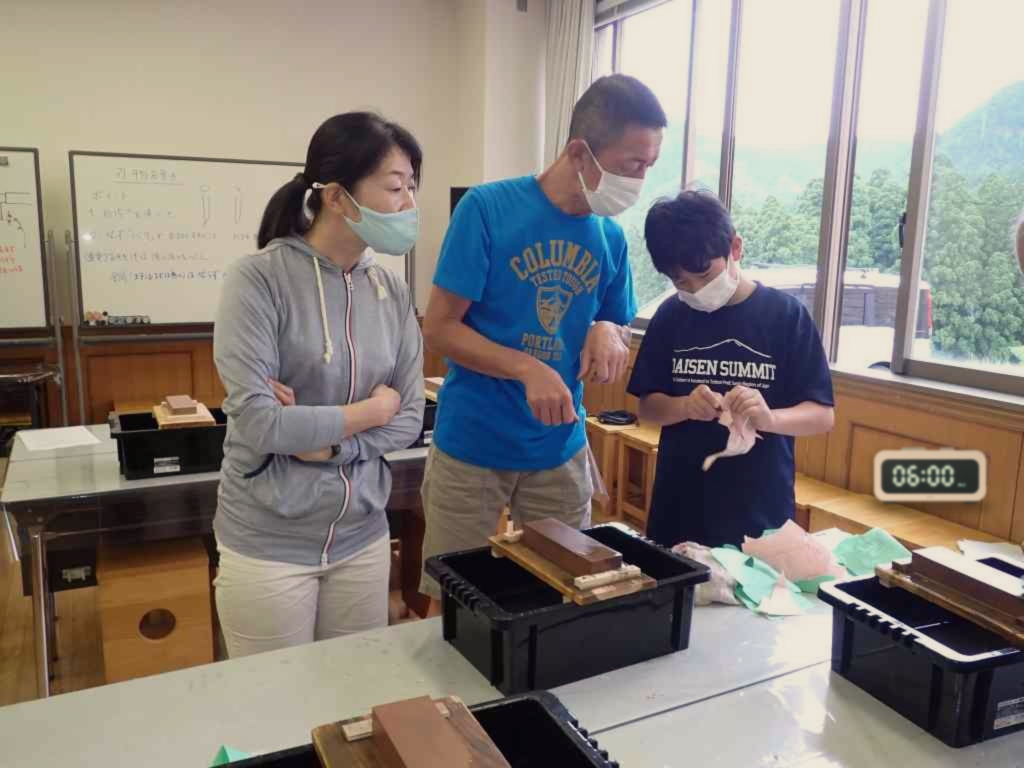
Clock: 6:00
